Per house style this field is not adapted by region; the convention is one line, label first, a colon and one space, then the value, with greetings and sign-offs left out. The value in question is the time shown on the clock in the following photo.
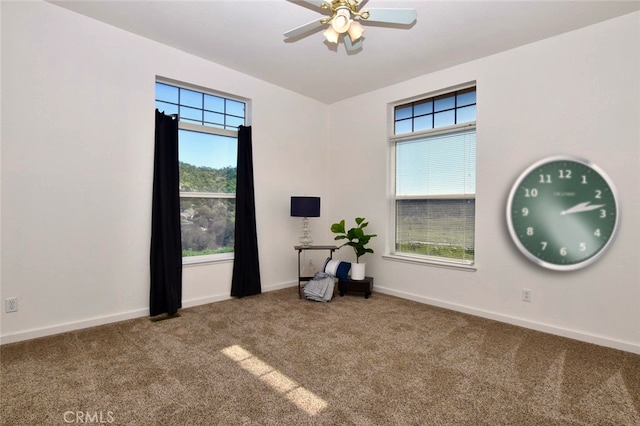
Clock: 2:13
